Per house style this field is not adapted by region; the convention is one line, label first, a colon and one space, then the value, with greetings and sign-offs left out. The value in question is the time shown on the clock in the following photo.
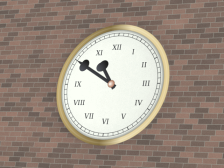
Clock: 10:50
